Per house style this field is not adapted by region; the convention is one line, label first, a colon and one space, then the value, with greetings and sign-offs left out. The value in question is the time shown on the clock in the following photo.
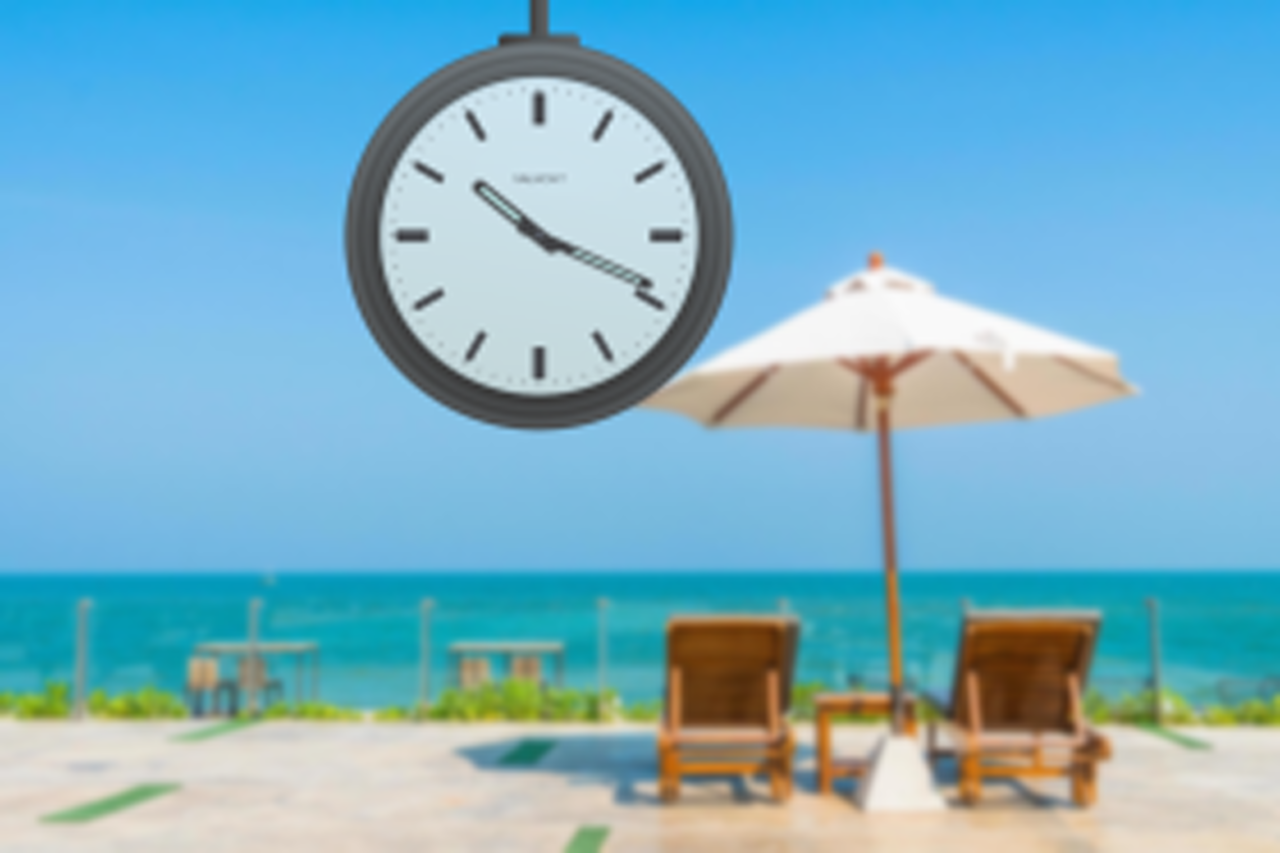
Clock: 10:19
